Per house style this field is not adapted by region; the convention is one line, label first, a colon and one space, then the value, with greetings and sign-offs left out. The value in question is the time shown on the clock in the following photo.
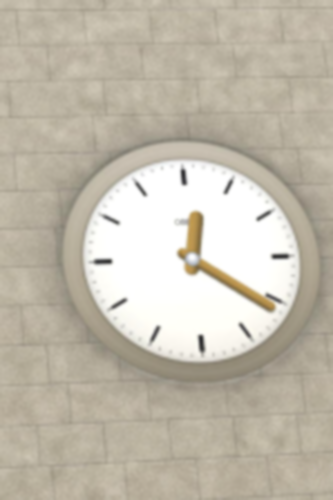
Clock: 12:21
